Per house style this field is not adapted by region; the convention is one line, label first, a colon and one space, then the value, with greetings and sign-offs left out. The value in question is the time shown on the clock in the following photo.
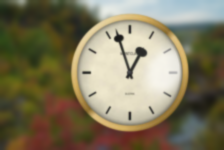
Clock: 12:57
